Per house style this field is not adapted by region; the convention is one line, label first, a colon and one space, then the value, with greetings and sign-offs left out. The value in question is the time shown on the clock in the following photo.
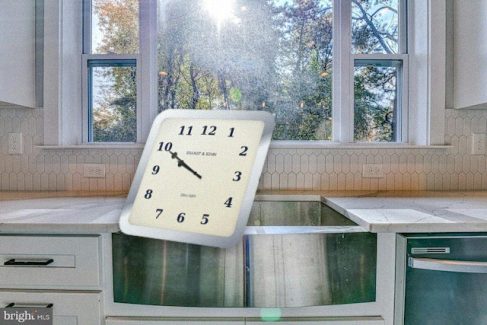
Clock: 9:50
